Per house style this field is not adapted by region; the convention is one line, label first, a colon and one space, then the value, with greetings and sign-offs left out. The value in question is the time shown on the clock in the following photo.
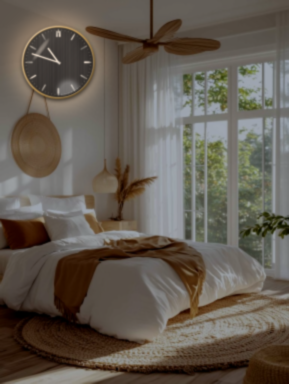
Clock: 10:48
